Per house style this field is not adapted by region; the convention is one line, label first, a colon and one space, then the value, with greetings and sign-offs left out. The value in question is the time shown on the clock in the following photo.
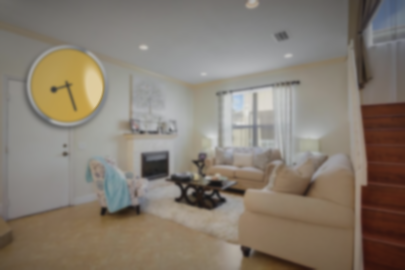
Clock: 8:27
